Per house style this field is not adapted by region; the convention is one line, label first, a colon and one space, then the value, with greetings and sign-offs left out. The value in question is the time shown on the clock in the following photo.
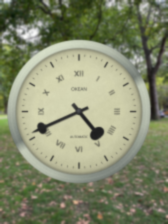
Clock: 4:41
